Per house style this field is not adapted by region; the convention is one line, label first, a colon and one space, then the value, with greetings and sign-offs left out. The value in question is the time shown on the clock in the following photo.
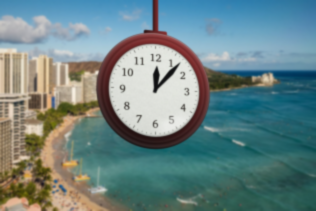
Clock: 12:07
